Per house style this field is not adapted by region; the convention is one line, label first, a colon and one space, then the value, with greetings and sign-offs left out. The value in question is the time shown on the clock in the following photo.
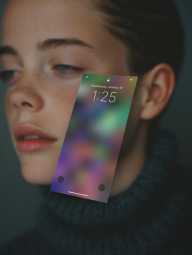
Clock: 1:25
